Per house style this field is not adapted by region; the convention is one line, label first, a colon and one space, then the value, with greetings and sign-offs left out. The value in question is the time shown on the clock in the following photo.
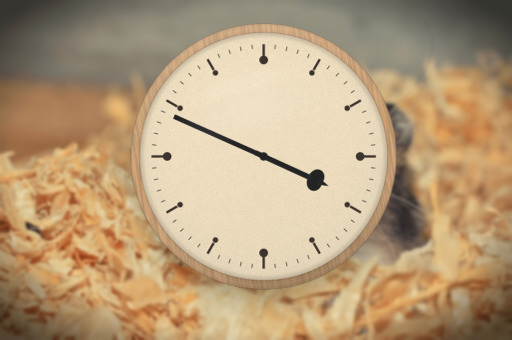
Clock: 3:49
